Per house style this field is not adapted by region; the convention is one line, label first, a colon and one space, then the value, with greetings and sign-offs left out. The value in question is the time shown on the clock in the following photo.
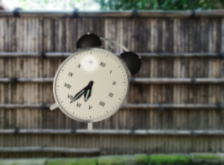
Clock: 5:33
